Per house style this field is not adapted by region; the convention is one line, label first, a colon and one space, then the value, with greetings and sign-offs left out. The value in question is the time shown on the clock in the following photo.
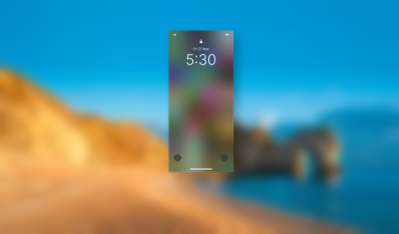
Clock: 5:30
